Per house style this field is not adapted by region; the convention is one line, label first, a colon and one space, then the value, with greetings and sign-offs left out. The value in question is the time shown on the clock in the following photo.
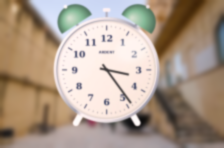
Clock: 3:24
